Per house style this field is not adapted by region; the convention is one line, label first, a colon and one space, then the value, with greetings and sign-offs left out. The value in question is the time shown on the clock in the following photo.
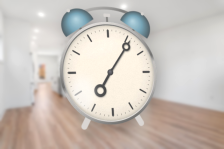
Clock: 7:06
